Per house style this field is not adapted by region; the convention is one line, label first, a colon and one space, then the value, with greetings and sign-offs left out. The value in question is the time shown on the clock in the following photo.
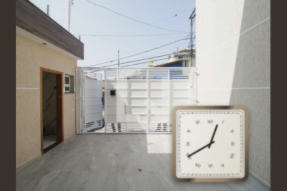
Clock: 12:40
